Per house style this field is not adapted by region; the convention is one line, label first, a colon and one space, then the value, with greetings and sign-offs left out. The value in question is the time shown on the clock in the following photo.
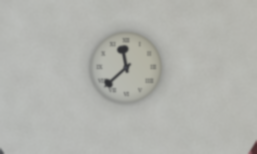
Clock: 11:38
